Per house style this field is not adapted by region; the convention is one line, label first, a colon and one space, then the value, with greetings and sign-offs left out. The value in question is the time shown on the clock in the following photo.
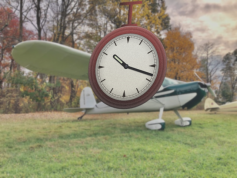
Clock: 10:18
